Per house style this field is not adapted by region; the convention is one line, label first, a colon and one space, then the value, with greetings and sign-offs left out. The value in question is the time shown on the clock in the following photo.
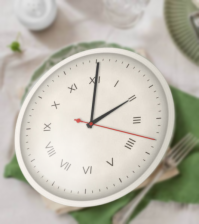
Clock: 2:00:18
